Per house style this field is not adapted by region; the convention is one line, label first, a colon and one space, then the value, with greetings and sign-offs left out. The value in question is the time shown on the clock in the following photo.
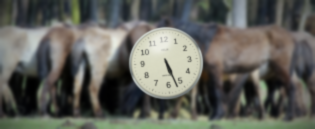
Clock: 5:27
